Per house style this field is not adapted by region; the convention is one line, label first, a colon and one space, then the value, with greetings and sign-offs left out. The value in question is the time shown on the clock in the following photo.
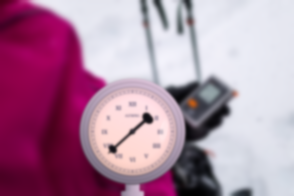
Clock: 1:38
